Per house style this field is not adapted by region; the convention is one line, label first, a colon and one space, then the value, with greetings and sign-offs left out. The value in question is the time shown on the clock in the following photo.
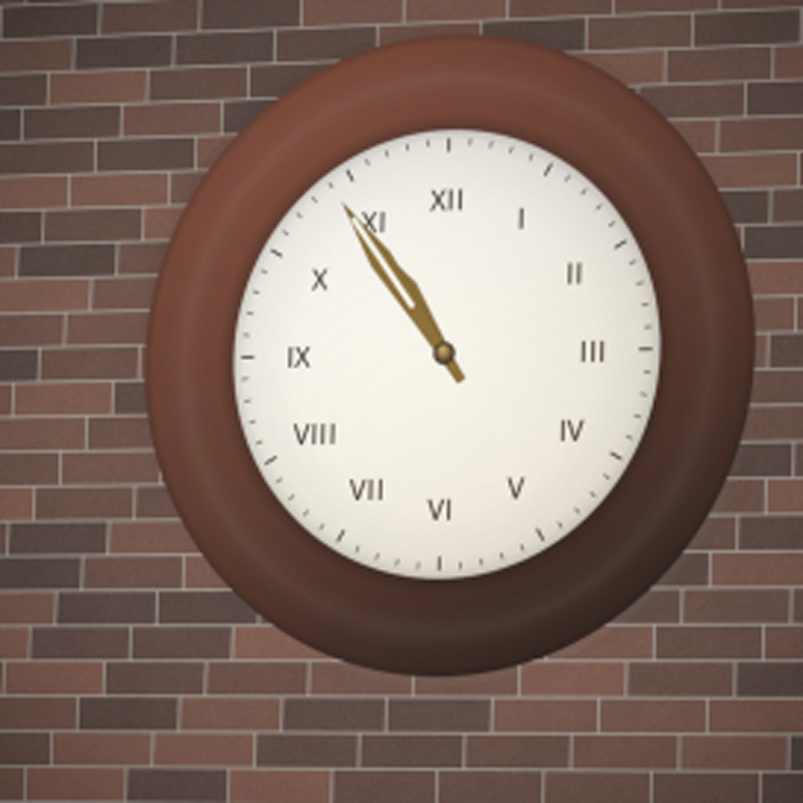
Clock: 10:54
